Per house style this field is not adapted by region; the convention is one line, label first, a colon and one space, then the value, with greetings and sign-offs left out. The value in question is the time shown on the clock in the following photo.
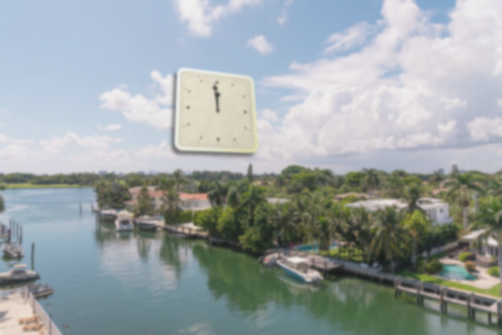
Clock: 11:59
